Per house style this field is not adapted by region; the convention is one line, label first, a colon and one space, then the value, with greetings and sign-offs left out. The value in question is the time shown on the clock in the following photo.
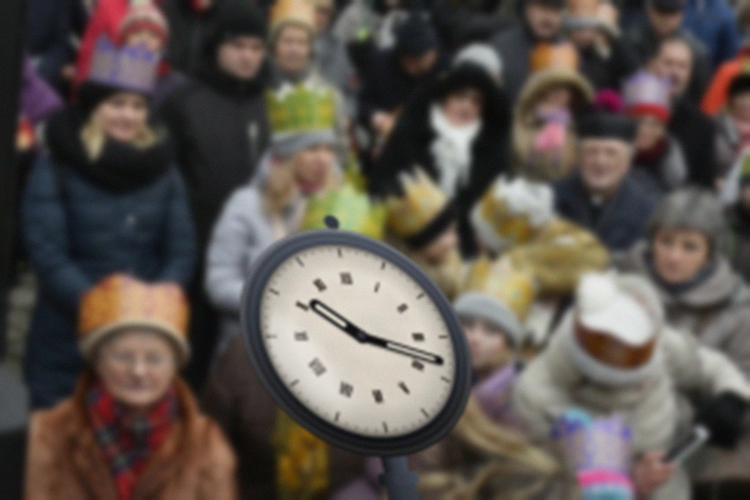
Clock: 10:18
